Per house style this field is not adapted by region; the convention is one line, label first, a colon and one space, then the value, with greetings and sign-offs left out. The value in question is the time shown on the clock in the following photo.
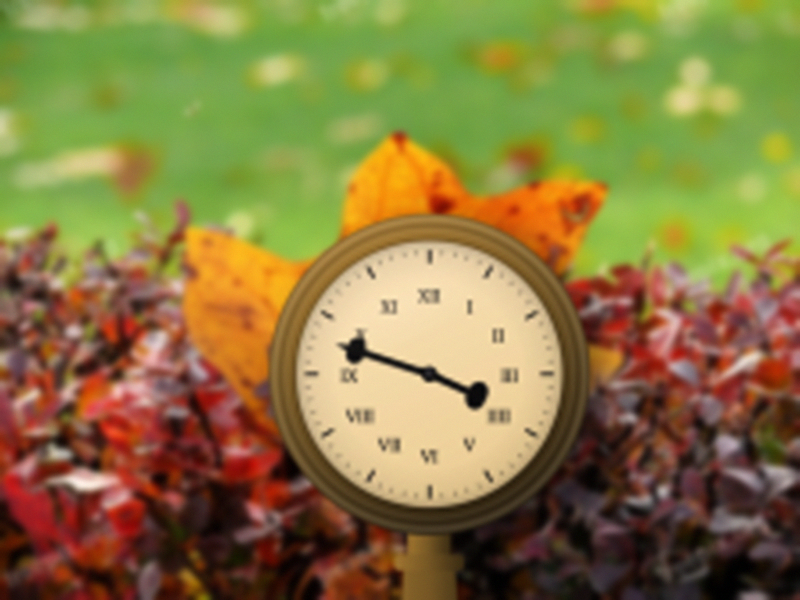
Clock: 3:48
